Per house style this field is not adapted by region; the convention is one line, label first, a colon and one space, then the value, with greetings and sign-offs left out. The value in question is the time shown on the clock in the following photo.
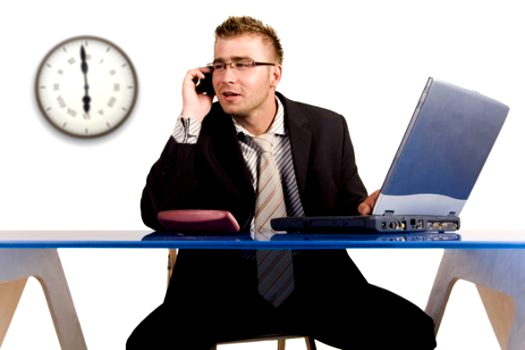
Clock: 5:59
